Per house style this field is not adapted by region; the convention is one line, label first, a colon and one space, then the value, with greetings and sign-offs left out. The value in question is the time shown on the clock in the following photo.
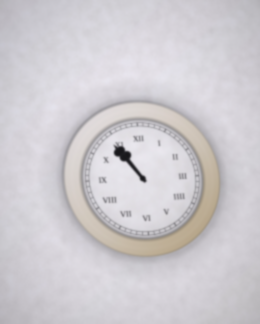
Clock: 10:54
